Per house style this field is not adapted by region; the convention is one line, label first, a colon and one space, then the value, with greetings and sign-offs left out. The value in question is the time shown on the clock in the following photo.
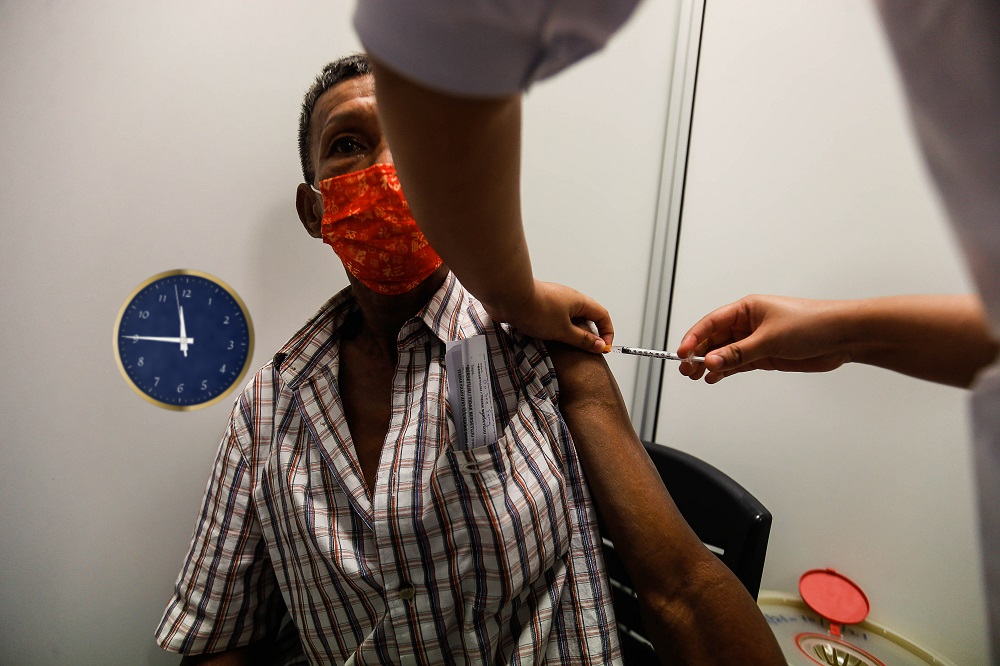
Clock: 11:44:58
